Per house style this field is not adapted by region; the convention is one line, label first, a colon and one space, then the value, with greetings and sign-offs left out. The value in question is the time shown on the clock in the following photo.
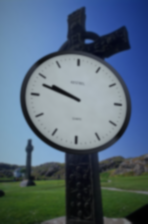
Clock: 9:48
